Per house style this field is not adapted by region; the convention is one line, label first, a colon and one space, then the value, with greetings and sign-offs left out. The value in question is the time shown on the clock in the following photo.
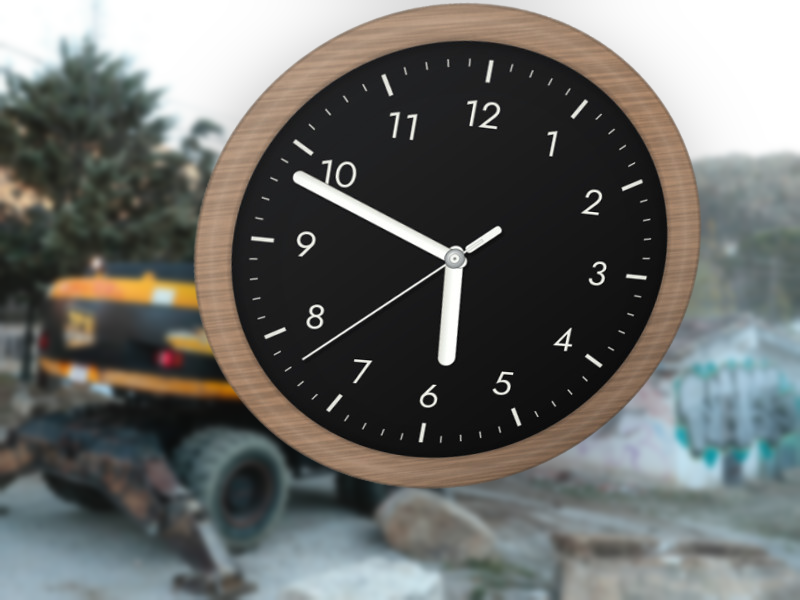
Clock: 5:48:38
